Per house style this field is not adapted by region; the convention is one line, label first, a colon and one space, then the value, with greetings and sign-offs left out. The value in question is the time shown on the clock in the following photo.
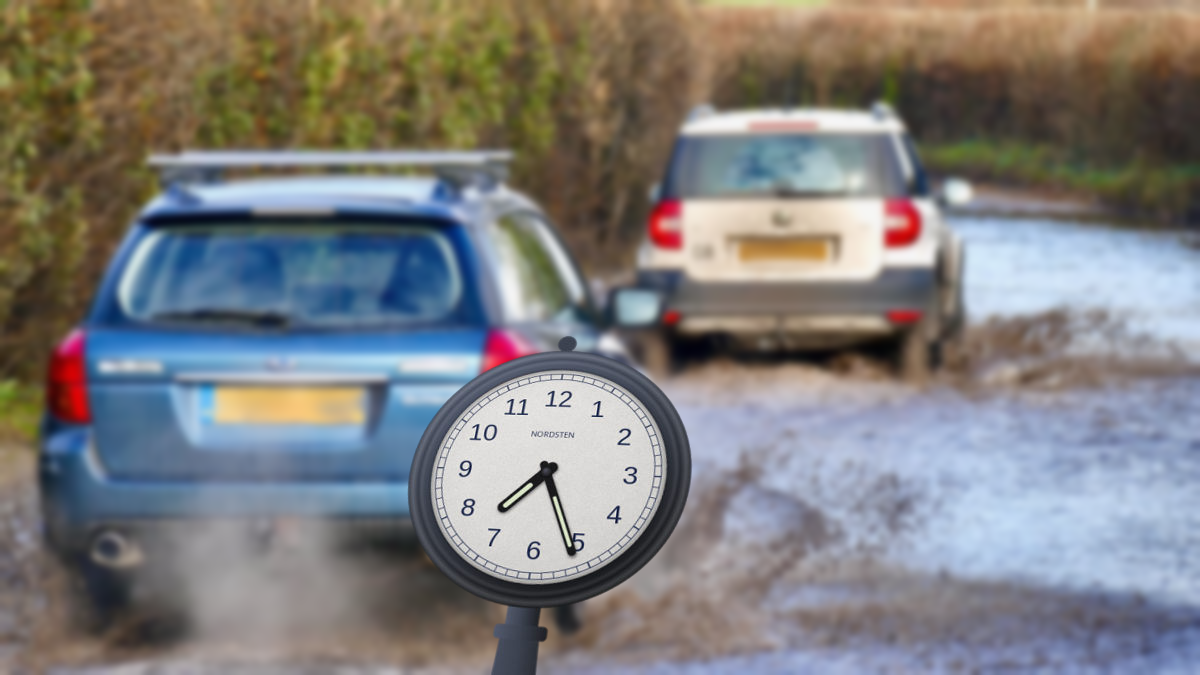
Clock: 7:26
